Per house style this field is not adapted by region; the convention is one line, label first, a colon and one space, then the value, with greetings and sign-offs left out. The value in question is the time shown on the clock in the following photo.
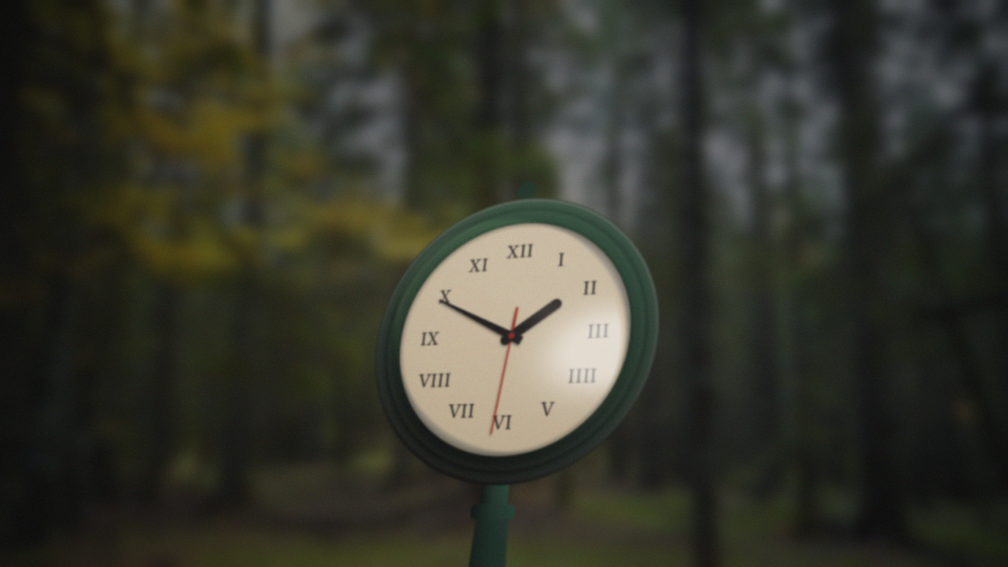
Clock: 1:49:31
